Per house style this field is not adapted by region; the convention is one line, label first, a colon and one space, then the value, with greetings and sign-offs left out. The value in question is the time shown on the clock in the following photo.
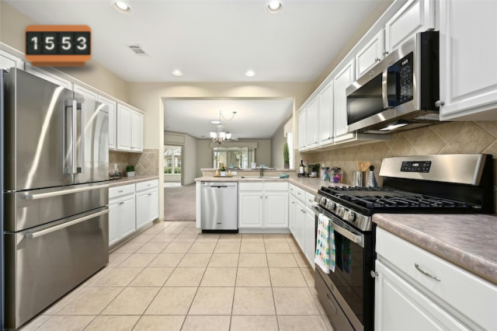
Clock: 15:53
